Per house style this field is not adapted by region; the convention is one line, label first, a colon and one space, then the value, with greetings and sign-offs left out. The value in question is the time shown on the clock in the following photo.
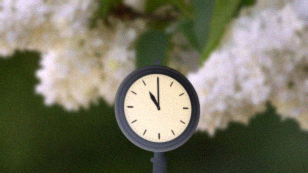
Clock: 11:00
